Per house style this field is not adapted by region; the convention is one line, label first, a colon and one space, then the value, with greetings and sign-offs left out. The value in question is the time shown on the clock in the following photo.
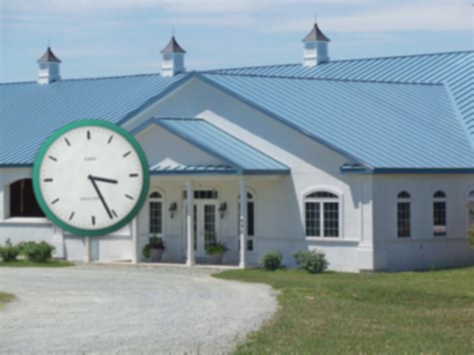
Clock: 3:26
